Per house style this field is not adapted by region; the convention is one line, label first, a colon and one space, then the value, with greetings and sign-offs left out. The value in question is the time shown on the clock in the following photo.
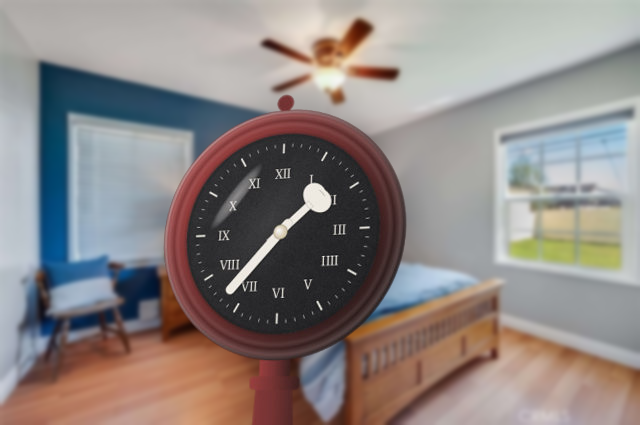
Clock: 1:37
